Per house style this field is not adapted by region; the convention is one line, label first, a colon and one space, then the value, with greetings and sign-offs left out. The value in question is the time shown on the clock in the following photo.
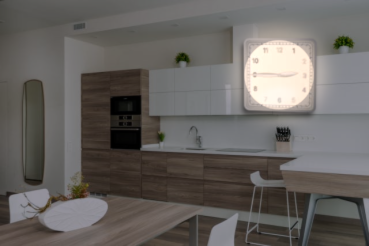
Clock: 2:45
